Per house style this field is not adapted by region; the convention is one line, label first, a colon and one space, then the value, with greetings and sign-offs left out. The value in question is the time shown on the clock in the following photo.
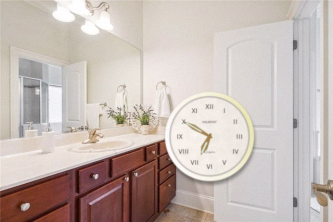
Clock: 6:50
